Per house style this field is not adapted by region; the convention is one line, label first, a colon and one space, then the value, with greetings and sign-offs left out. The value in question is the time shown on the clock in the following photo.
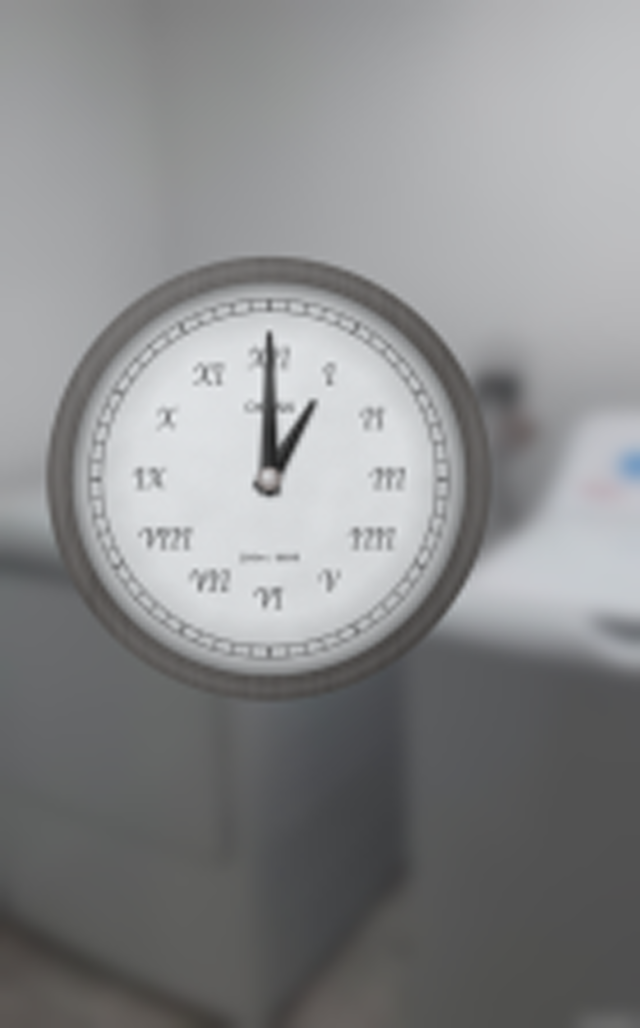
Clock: 1:00
